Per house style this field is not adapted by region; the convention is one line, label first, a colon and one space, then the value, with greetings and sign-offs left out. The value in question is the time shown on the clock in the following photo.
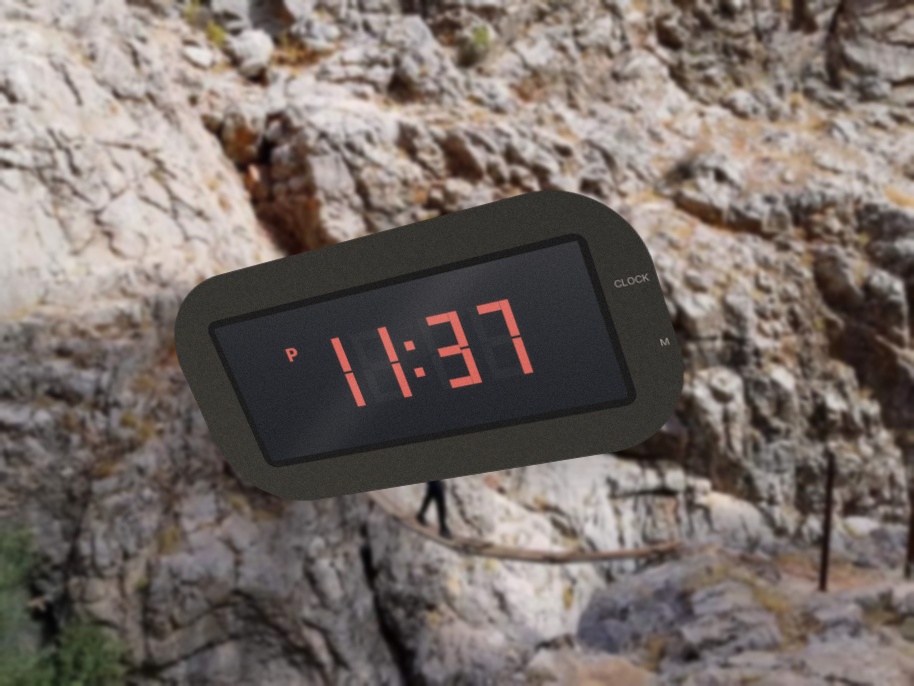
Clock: 11:37
